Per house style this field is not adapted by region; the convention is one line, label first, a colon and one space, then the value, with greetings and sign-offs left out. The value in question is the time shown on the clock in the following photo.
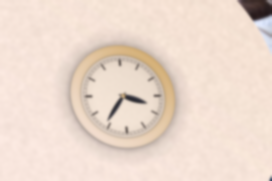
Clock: 3:36
